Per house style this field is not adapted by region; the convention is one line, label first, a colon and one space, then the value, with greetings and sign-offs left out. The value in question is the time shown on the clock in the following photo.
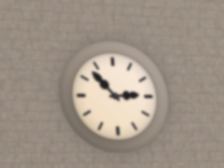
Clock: 2:53
